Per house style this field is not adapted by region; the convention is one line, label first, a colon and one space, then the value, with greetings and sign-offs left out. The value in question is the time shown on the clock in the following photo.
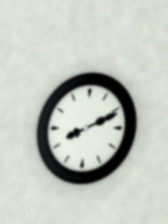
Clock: 8:11
